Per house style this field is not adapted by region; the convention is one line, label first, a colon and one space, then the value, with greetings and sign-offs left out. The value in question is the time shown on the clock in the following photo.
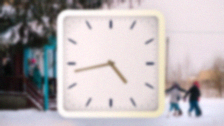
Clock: 4:43
